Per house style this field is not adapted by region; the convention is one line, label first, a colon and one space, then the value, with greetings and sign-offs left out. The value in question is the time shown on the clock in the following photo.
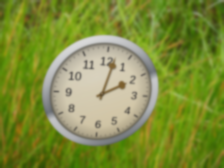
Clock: 2:02
